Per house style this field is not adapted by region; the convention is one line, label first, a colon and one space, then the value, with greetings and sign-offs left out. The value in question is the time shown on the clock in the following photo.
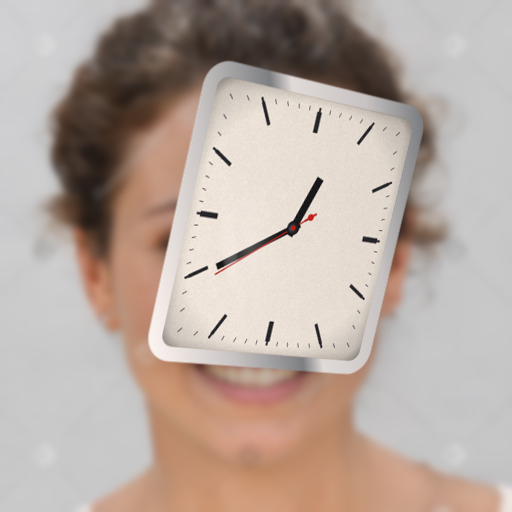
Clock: 12:39:39
